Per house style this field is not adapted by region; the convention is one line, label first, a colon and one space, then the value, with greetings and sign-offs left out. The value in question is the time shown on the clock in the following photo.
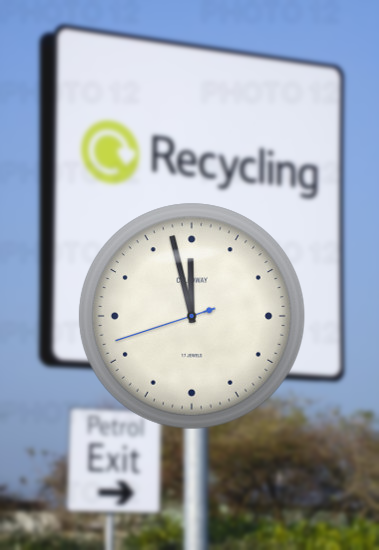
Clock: 11:57:42
